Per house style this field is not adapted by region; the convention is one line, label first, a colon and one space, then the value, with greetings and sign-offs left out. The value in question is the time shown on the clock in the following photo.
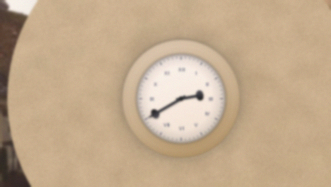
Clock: 2:40
